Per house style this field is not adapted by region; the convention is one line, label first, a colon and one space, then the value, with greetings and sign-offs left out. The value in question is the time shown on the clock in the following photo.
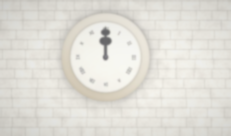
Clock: 12:00
